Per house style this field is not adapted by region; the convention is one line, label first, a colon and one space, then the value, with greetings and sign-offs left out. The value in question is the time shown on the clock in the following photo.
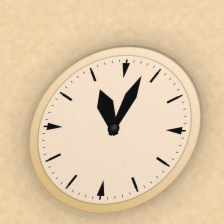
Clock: 11:03
